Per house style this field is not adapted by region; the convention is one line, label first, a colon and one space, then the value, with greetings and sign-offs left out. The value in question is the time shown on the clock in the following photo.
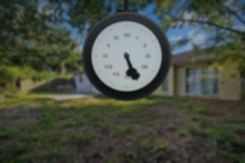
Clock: 5:26
